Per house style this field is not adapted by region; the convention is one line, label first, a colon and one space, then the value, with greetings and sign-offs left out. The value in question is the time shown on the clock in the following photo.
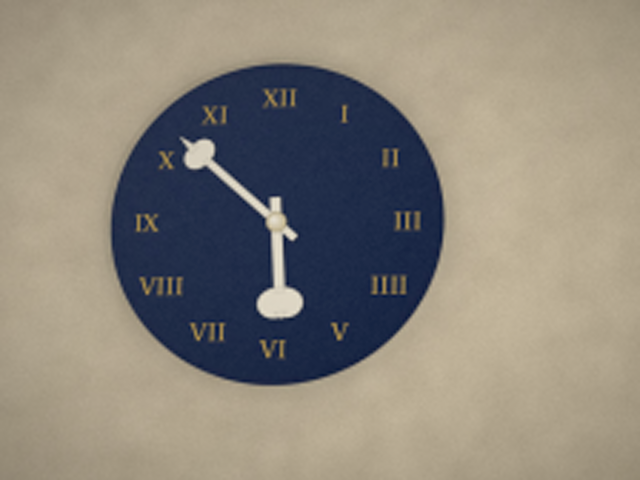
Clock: 5:52
